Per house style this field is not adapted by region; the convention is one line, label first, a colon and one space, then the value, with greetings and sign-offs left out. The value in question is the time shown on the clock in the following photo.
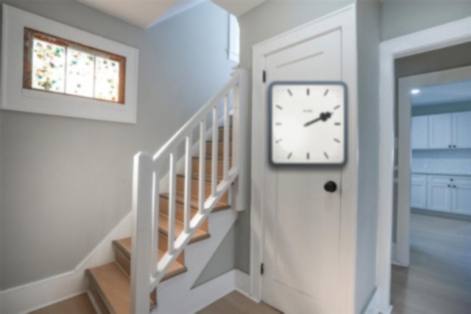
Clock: 2:11
